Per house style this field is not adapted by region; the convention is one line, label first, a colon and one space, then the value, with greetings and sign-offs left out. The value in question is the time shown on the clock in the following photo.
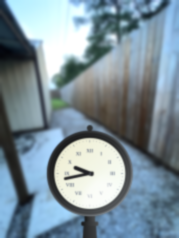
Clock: 9:43
